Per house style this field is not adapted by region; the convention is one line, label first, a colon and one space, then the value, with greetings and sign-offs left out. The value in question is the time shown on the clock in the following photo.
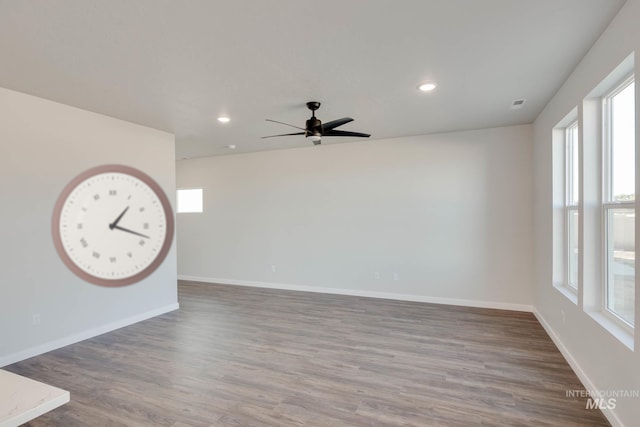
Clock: 1:18
